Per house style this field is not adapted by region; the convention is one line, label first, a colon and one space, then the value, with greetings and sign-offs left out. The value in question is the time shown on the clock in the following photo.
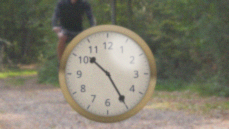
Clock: 10:25
